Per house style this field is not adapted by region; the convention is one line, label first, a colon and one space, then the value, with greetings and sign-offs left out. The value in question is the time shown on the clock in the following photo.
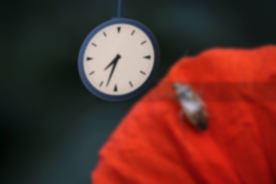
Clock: 7:33
